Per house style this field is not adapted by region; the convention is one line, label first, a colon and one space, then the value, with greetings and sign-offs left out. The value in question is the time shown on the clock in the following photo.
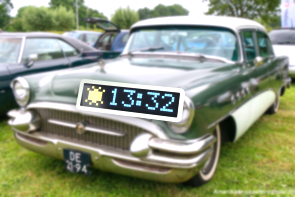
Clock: 13:32
